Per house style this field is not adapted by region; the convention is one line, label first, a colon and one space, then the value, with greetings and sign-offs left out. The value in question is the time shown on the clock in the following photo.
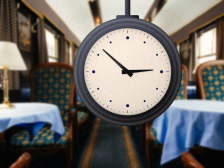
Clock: 2:52
